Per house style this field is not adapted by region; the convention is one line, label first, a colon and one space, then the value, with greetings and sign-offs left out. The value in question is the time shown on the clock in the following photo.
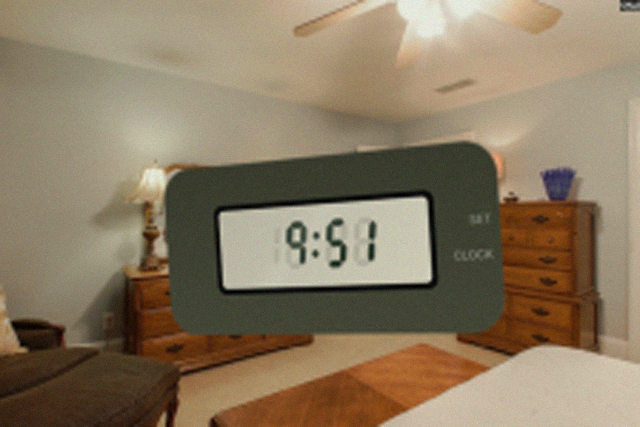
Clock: 9:51
